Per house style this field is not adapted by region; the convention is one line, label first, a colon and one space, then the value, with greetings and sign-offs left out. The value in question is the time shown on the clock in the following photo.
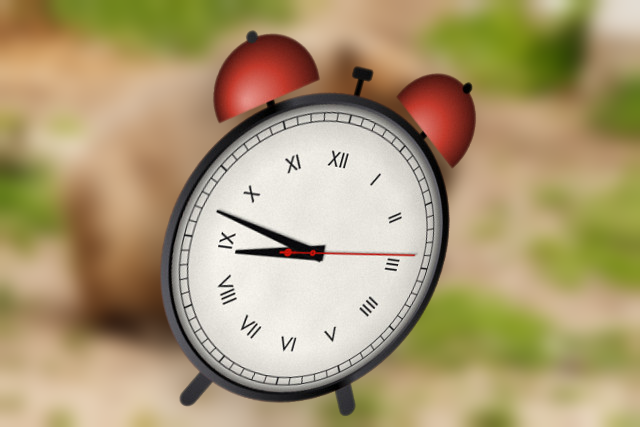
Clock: 8:47:14
